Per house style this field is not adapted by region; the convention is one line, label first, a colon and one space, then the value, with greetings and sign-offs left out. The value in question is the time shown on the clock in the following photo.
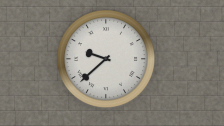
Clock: 9:38
